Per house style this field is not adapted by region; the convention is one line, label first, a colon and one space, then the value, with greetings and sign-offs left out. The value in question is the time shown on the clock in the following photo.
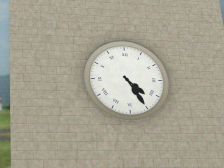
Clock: 4:25
